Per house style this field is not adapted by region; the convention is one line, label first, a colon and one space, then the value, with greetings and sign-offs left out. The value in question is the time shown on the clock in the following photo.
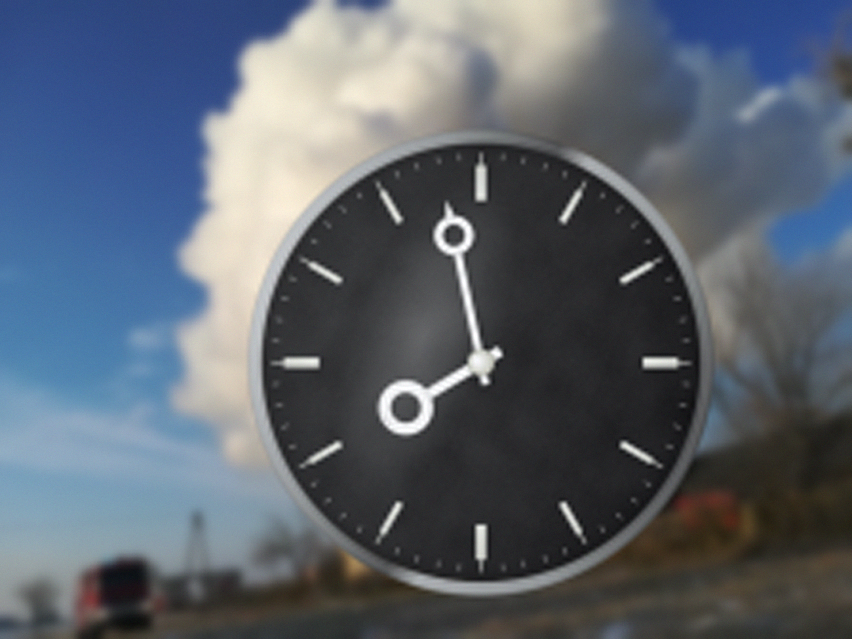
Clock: 7:58
